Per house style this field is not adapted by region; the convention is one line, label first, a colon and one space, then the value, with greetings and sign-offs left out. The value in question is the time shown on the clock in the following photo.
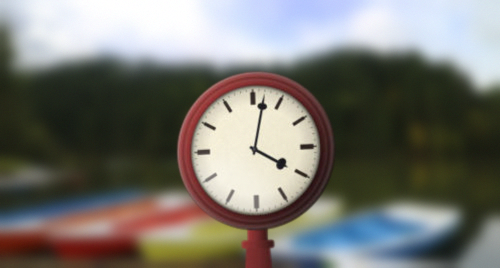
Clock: 4:02
